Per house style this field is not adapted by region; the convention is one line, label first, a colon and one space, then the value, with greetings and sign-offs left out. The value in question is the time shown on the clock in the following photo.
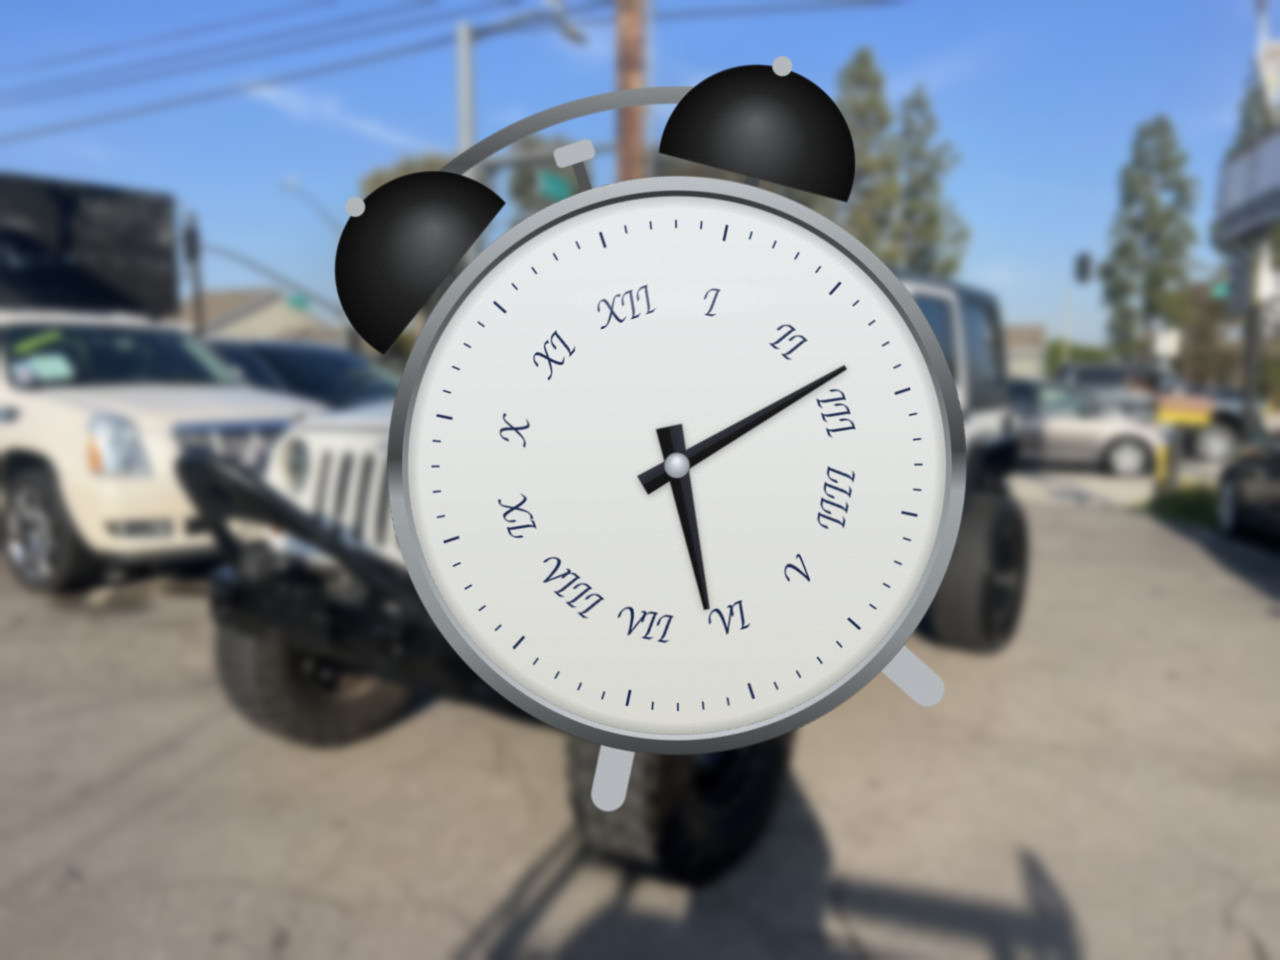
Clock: 6:13
